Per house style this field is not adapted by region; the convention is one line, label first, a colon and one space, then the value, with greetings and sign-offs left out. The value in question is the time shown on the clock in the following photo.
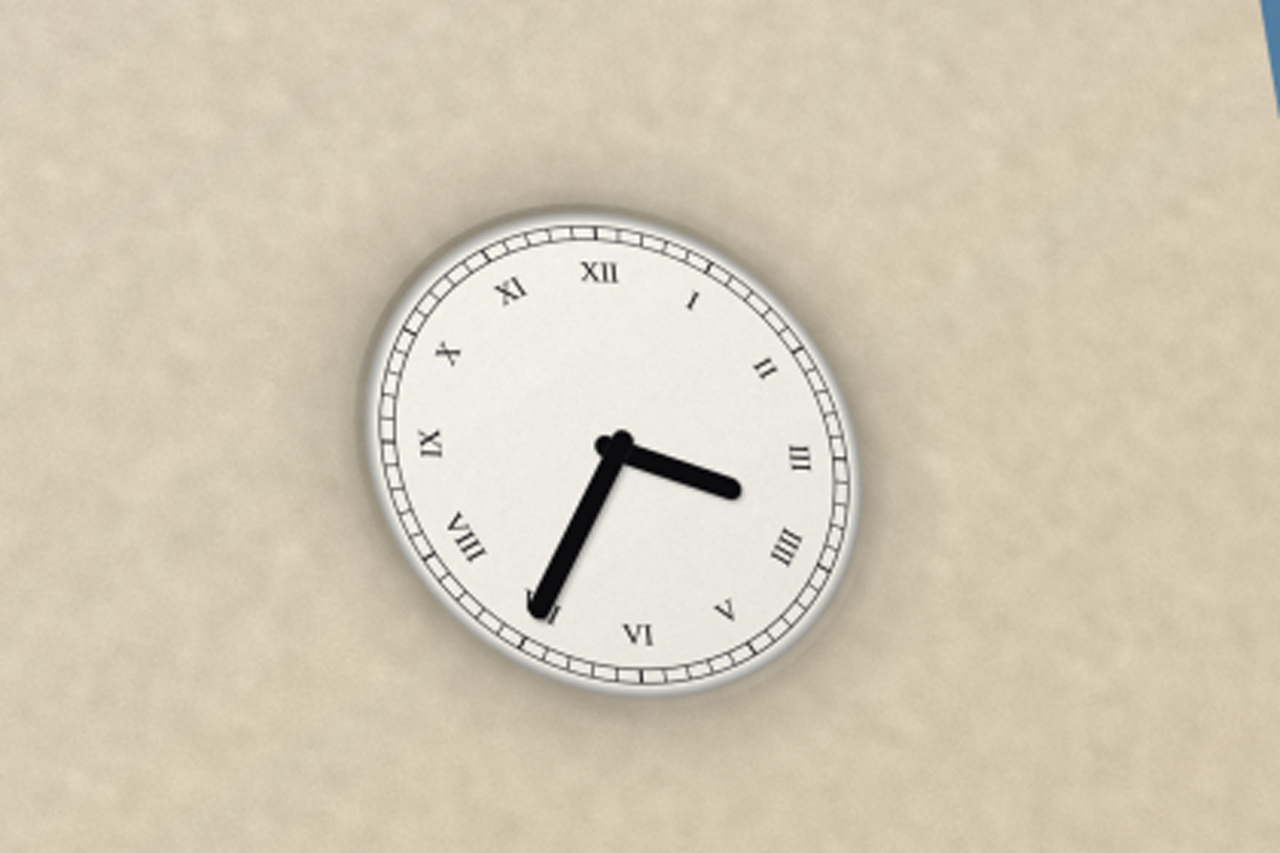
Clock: 3:35
